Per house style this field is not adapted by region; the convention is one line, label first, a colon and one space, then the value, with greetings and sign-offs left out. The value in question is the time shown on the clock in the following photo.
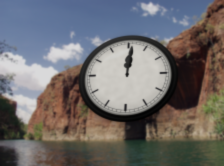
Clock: 12:01
